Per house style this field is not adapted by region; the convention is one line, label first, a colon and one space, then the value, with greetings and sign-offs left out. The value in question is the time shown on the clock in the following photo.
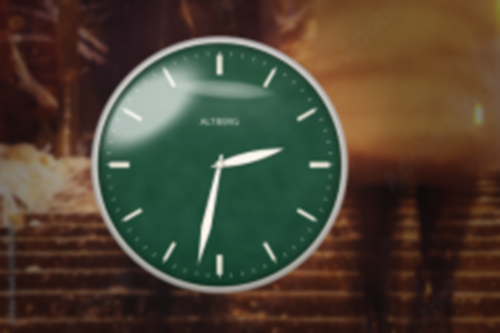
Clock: 2:32
